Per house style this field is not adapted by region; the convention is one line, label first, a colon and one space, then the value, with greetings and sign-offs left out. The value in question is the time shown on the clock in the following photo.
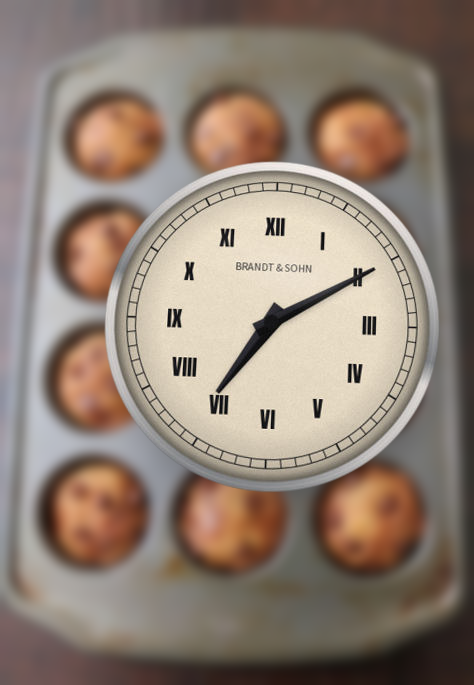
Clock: 7:10
